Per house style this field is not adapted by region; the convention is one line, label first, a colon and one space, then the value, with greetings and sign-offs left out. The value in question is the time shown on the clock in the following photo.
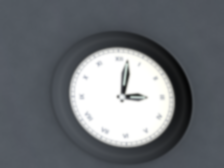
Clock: 3:02
